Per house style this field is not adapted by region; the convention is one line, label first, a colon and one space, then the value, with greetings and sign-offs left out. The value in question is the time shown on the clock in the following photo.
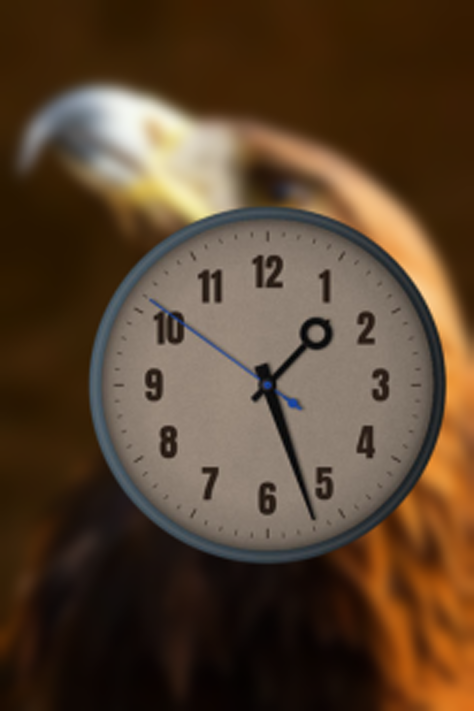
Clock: 1:26:51
